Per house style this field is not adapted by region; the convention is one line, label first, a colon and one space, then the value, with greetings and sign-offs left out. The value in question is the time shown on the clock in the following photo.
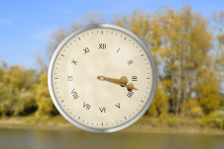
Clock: 3:18
